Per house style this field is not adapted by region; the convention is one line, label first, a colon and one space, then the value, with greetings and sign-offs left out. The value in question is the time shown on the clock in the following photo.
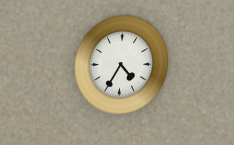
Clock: 4:35
